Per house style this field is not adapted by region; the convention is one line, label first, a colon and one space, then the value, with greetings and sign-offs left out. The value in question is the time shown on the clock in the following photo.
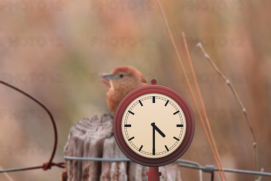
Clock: 4:30
